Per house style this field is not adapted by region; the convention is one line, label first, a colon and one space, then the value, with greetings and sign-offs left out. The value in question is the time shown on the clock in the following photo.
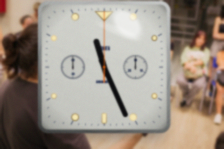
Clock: 11:26
